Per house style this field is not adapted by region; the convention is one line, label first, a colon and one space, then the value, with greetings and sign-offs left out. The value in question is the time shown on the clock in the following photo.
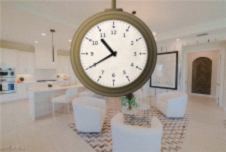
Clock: 10:40
